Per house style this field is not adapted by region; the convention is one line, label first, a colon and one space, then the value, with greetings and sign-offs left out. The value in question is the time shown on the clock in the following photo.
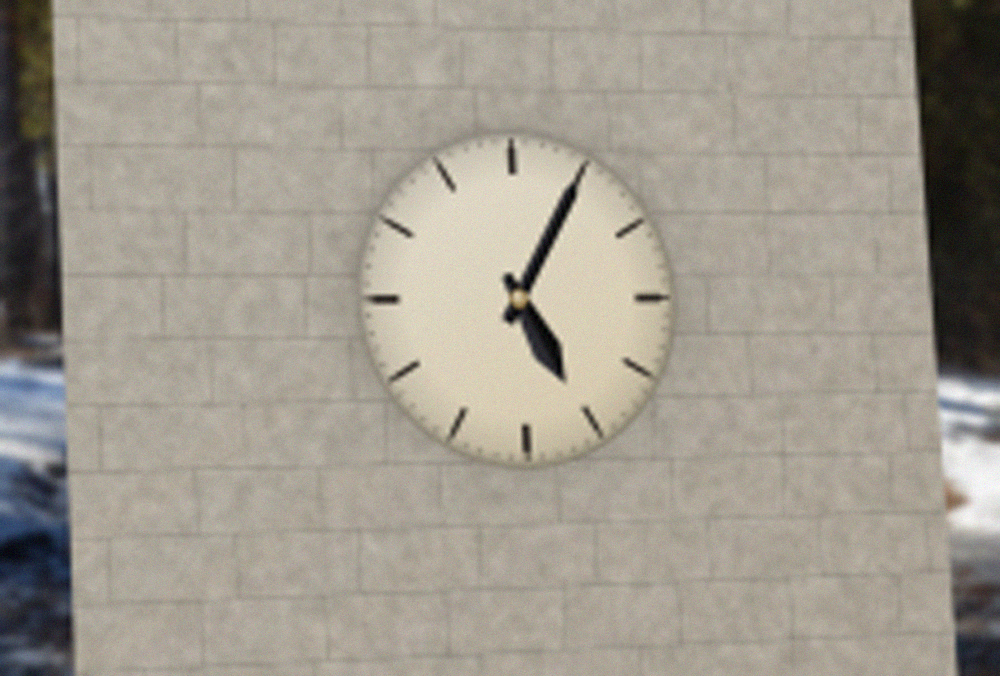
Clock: 5:05
